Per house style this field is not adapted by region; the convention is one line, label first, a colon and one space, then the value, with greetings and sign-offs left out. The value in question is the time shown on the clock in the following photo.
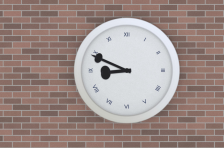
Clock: 8:49
